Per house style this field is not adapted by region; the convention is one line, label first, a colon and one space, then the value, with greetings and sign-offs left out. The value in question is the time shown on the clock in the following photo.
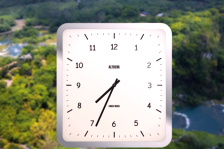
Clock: 7:34
